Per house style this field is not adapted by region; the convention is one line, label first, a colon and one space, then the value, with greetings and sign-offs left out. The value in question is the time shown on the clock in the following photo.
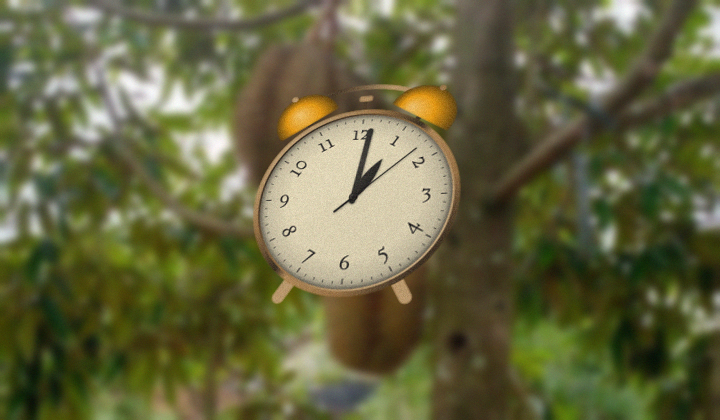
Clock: 1:01:08
